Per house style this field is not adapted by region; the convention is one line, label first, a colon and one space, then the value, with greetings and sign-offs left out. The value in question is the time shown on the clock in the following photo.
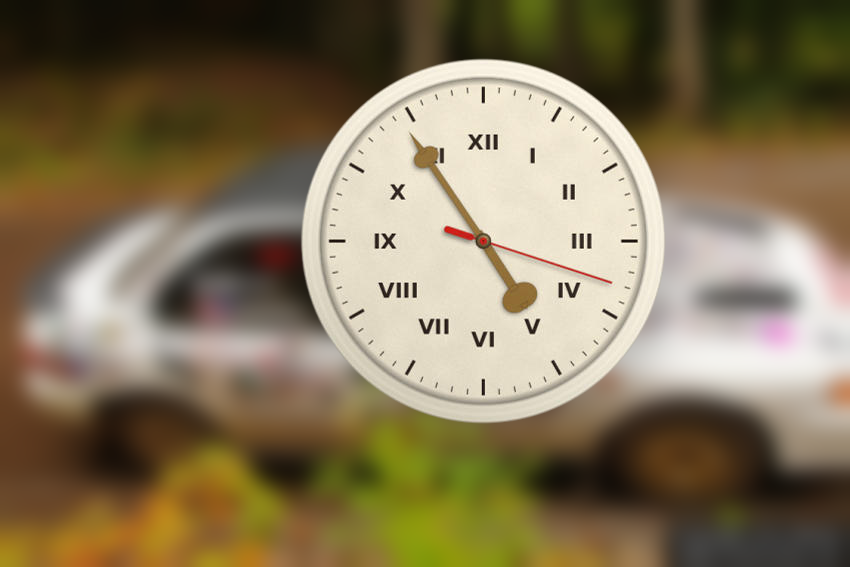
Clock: 4:54:18
